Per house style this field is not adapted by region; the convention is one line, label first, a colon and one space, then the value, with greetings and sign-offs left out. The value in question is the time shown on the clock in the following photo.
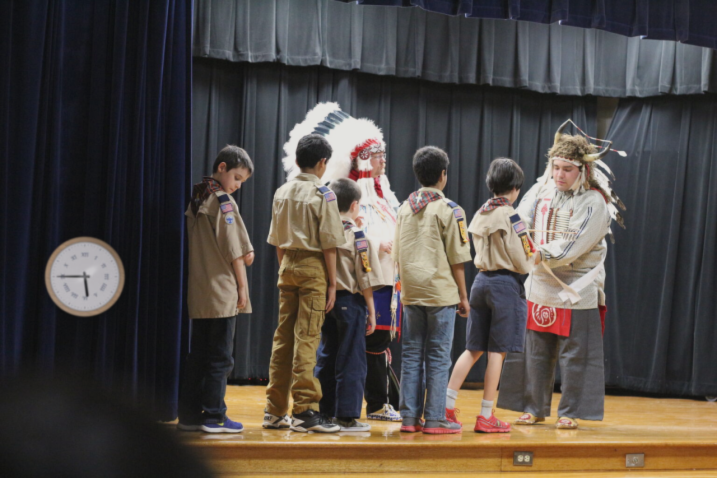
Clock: 5:45
